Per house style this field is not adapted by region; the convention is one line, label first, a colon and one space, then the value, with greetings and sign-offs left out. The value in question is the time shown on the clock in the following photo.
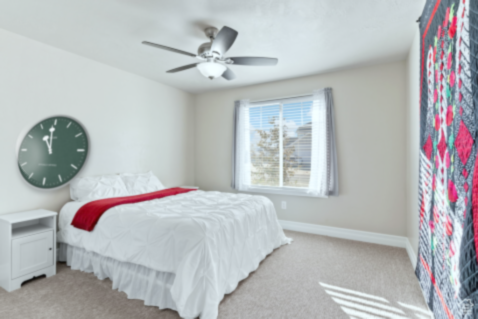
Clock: 10:59
